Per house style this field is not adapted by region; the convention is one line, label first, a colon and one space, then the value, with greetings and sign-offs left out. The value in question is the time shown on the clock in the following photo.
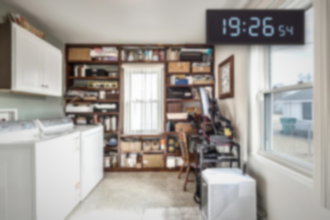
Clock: 19:26
